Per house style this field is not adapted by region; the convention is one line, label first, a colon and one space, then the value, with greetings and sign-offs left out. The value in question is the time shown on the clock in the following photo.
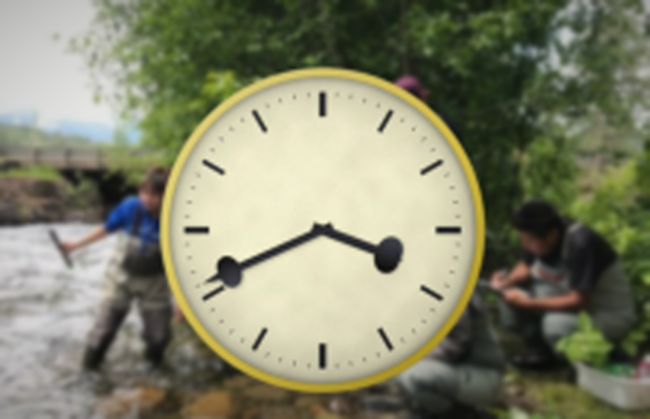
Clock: 3:41
